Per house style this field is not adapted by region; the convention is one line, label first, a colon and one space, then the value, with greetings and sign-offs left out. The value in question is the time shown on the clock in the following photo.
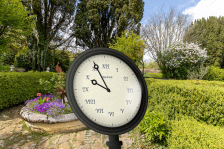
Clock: 9:56
